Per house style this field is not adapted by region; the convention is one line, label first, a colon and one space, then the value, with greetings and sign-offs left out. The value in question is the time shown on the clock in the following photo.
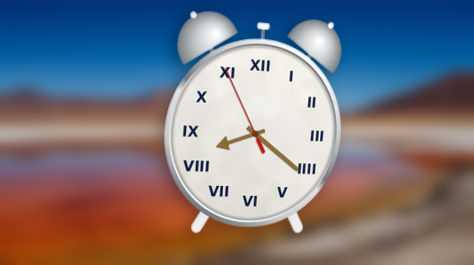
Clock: 8:20:55
